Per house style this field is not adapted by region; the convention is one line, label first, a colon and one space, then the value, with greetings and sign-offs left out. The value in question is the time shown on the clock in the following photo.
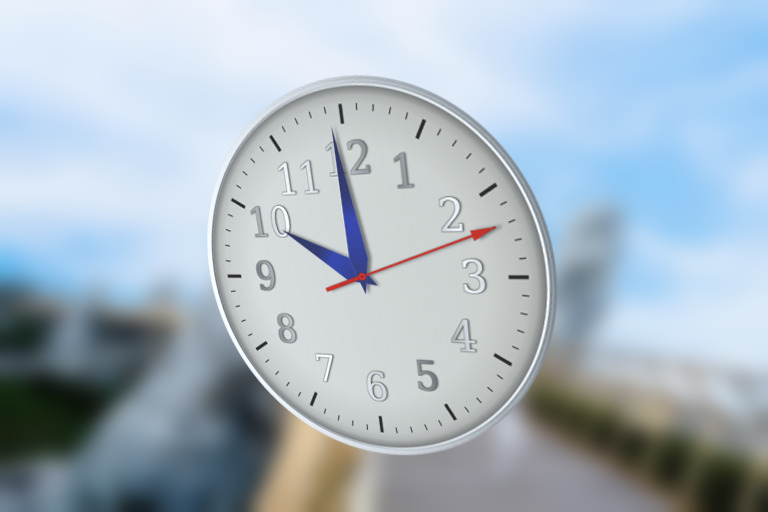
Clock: 9:59:12
